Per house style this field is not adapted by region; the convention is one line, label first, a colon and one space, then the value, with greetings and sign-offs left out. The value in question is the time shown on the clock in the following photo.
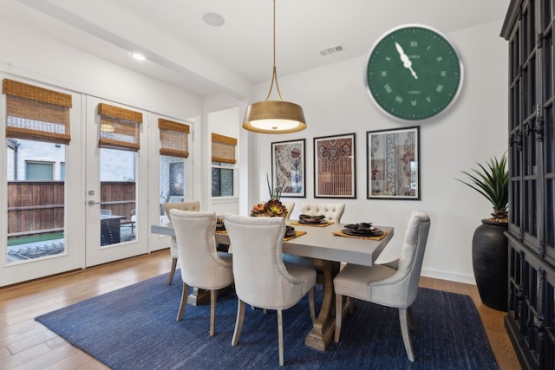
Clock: 10:55
